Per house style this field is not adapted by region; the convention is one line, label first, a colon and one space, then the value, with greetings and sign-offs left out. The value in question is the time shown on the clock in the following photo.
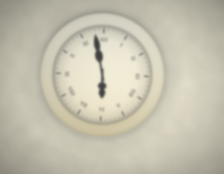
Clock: 5:58
